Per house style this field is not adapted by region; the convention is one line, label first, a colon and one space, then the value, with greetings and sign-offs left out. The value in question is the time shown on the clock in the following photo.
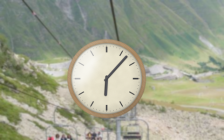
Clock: 6:07
